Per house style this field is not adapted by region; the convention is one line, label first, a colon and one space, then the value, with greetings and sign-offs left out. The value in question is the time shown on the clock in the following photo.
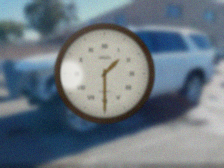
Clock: 1:30
